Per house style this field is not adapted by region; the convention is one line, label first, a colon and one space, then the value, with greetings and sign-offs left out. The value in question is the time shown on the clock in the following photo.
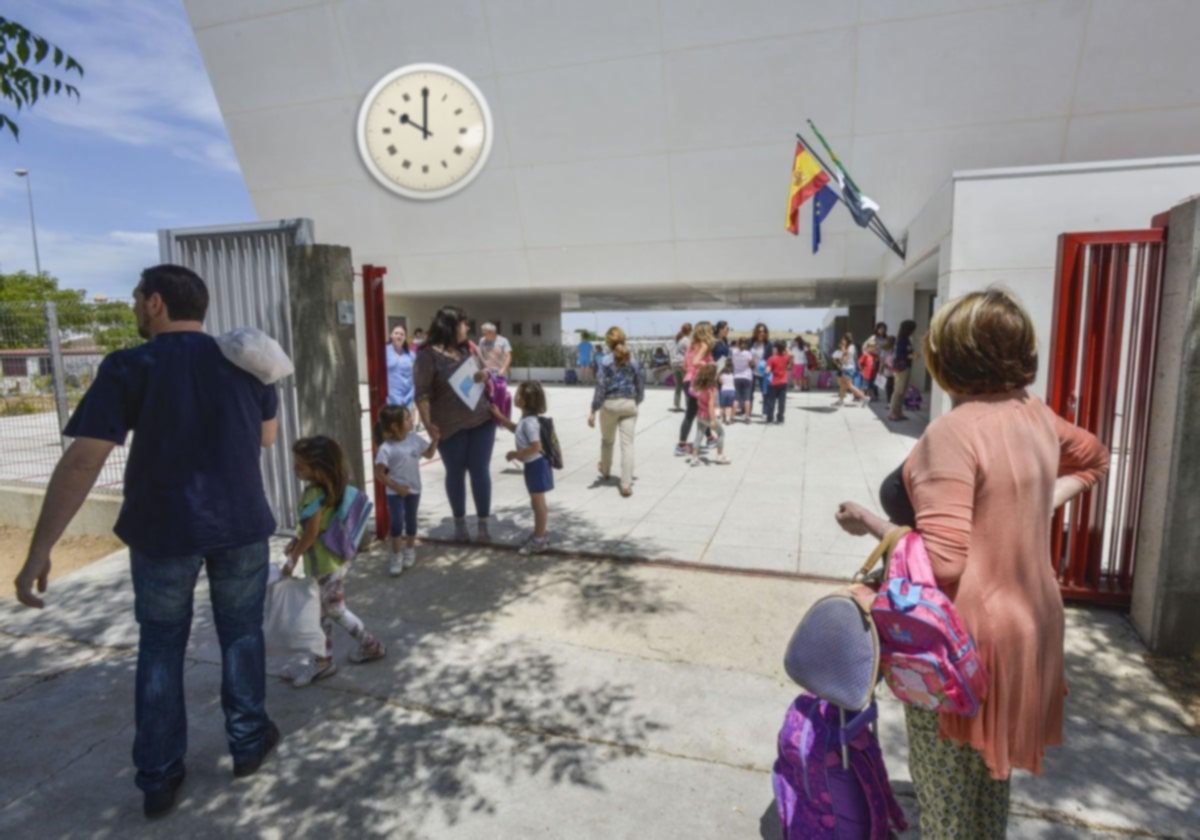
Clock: 10:00
